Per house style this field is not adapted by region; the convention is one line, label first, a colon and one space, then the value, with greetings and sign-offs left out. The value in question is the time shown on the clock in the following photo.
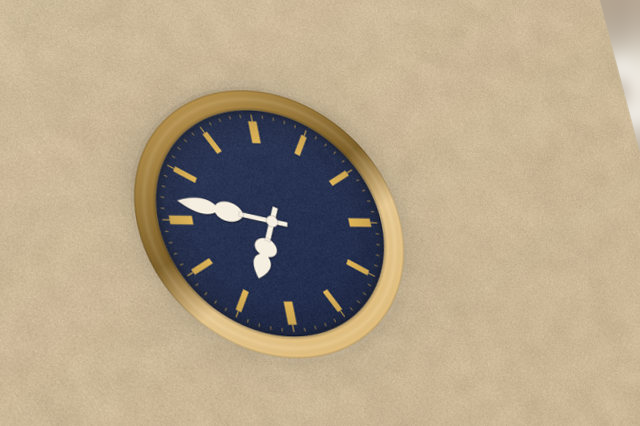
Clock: 6:47
